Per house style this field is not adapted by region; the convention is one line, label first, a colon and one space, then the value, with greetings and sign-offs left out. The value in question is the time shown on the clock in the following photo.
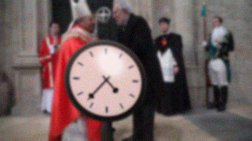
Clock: 4:37
